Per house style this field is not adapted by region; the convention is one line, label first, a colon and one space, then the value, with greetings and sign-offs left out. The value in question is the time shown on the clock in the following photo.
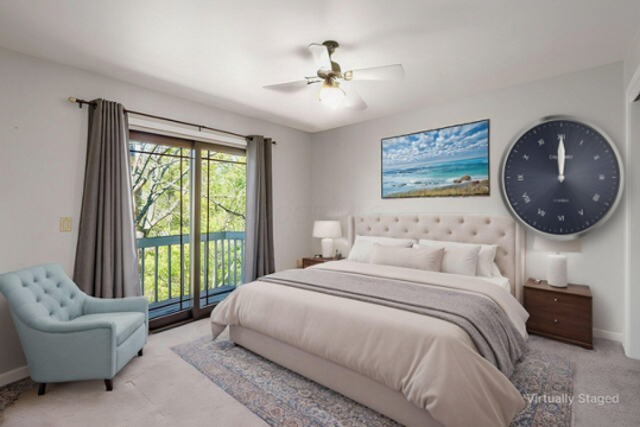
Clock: 12:00
